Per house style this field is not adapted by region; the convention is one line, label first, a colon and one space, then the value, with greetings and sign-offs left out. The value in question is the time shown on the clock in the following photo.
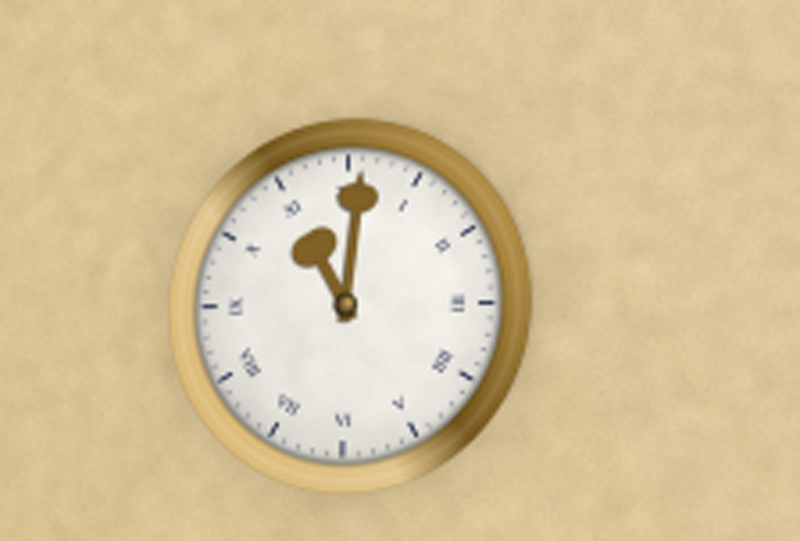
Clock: 11:01
